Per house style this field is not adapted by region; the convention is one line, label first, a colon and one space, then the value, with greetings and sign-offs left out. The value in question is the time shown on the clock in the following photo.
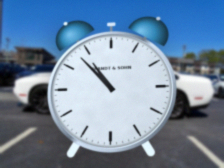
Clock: 10:53
